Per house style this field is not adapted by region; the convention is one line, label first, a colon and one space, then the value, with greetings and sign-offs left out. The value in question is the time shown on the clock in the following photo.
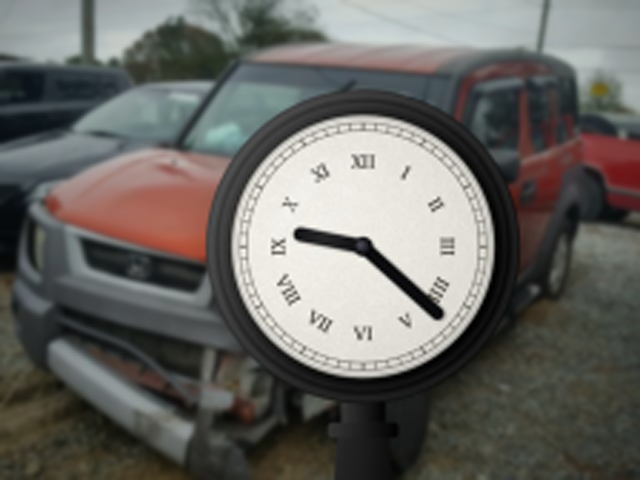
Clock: 9:22
